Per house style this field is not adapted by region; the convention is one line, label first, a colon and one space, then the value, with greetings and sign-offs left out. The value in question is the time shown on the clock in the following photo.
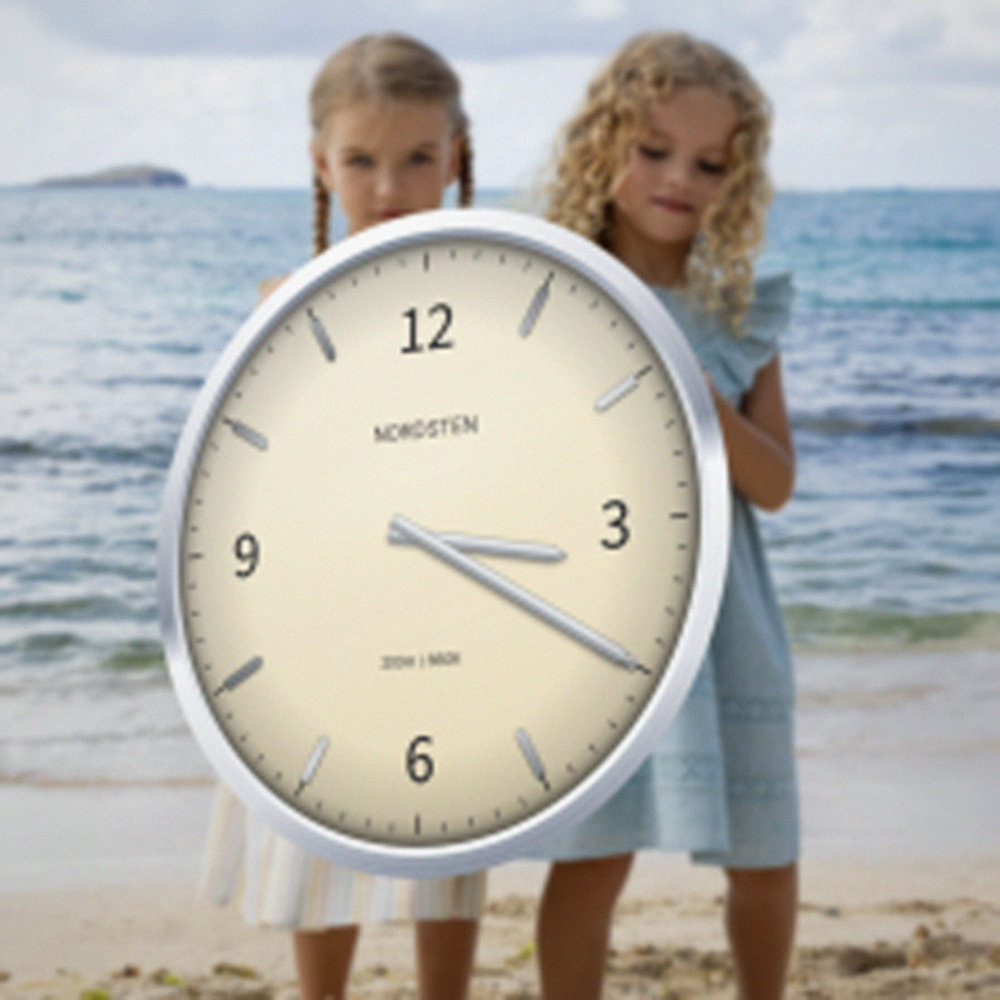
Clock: 3:20
